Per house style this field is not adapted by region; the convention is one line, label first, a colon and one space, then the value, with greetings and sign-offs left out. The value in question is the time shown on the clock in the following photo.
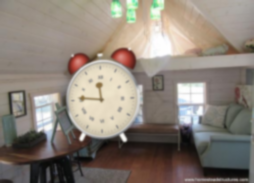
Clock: 11:46
